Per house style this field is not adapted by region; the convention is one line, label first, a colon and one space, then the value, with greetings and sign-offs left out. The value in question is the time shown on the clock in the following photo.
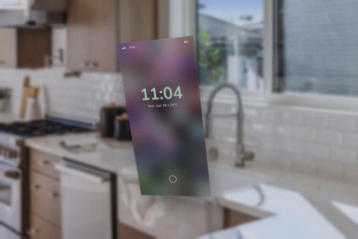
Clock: 11:04
